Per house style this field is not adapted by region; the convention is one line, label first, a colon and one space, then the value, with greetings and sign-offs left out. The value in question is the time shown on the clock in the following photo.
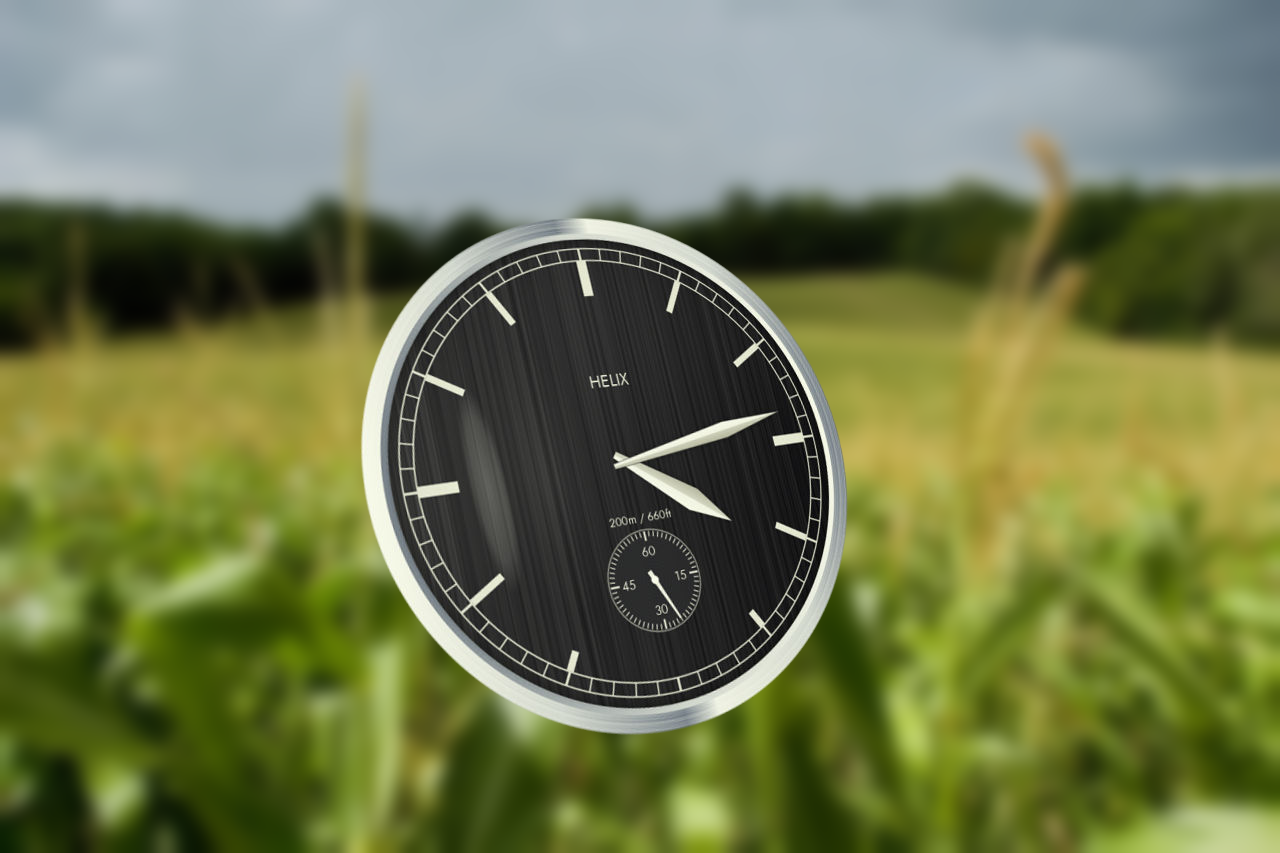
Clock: 4:13:26
